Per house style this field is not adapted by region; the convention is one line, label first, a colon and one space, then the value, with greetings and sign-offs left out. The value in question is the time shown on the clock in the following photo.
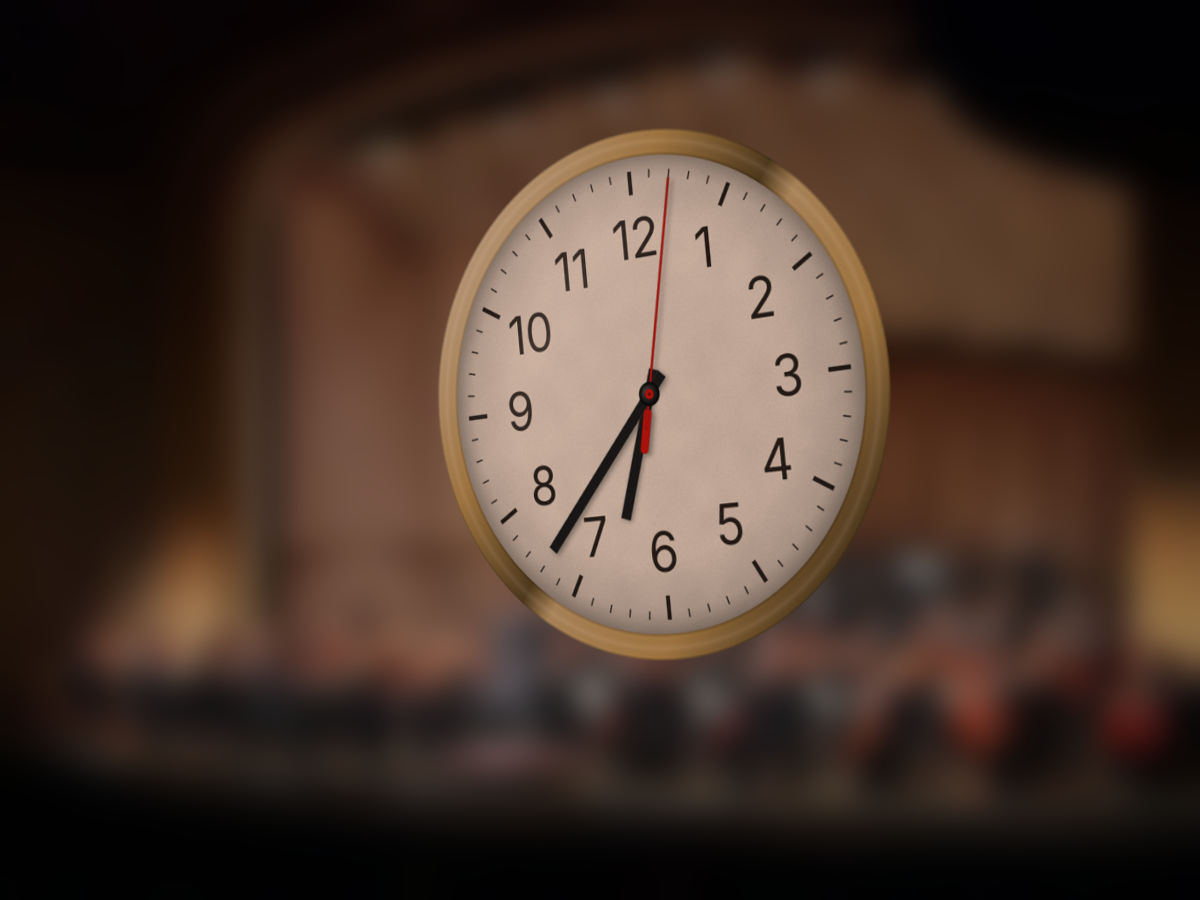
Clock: 6:37:02
